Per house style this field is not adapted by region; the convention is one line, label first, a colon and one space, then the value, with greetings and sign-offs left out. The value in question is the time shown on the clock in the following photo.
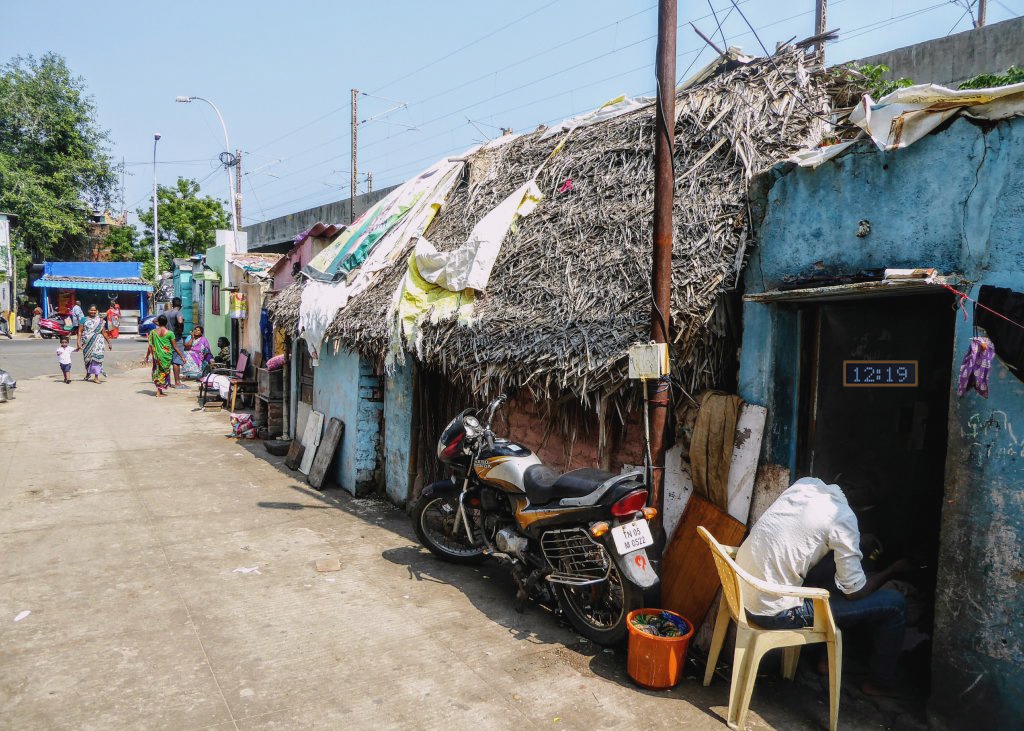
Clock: 12:19
